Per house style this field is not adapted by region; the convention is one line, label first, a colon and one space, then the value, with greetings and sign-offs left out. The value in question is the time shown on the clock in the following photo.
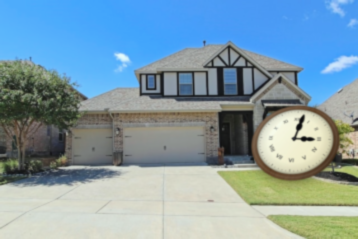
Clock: 3:02
